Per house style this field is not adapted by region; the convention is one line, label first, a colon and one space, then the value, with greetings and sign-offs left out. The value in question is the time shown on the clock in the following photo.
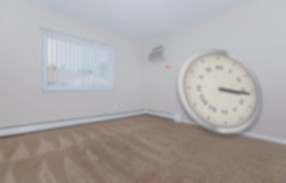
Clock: 3:16
